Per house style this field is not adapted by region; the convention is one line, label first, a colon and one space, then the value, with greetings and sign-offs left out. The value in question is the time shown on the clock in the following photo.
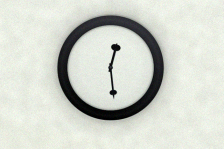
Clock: 12:29
